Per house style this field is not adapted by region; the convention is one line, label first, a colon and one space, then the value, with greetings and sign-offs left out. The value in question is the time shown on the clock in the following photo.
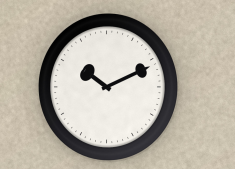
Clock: 10:11
